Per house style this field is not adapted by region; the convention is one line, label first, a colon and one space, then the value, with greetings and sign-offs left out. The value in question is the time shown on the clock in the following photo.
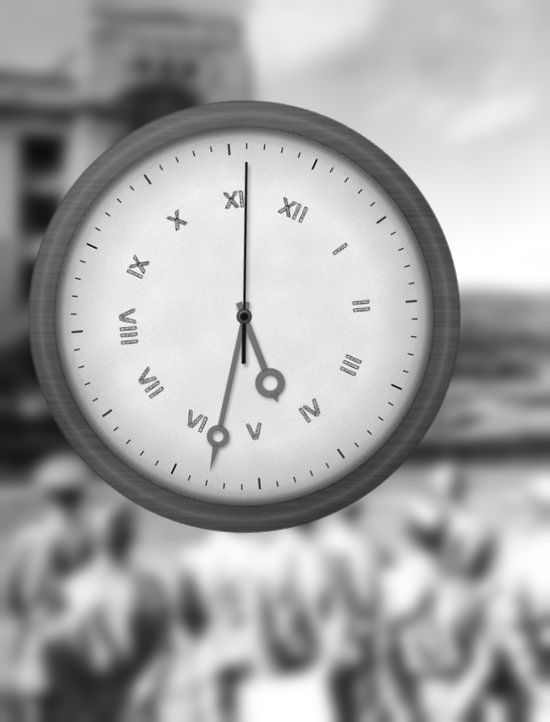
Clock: 4:27:56
